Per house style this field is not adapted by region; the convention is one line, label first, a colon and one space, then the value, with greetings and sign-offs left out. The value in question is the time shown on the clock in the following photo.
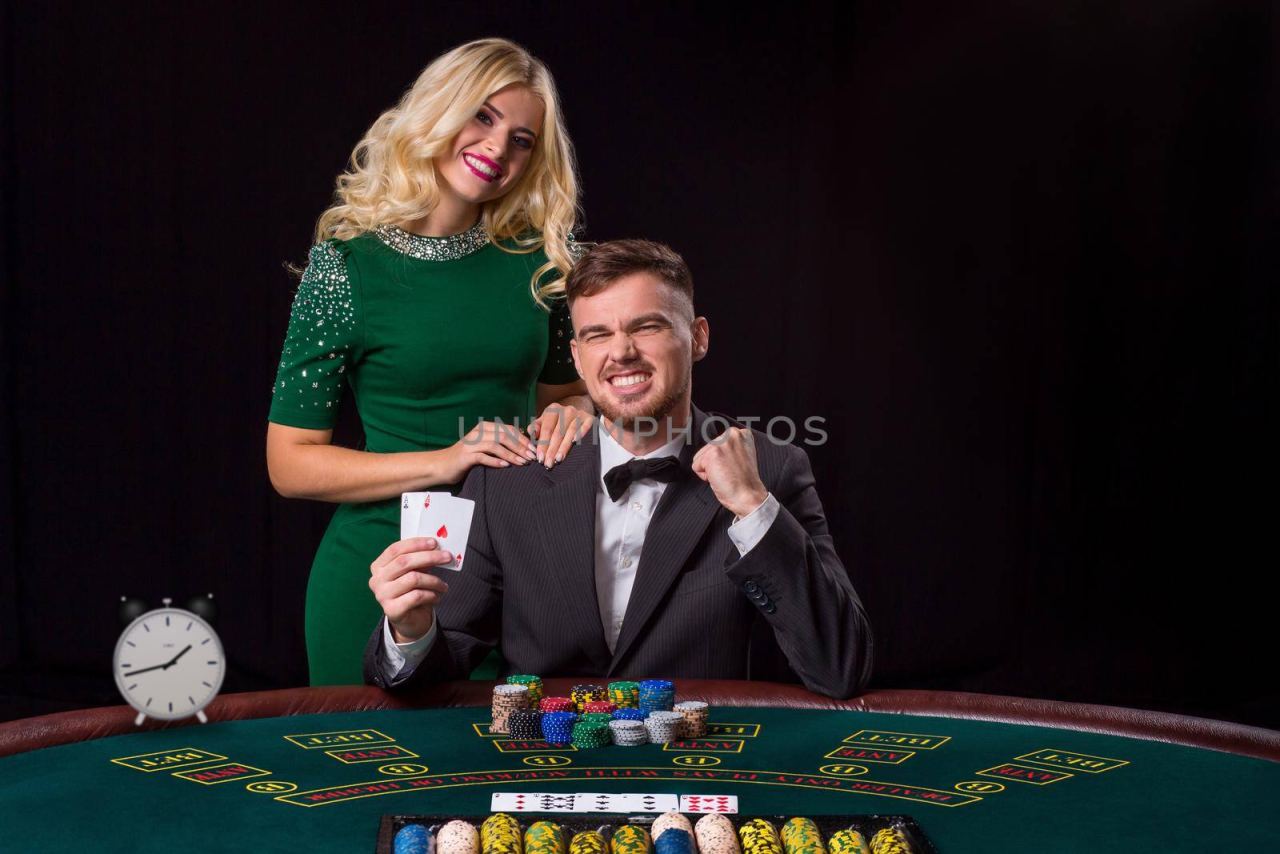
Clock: 1:43
